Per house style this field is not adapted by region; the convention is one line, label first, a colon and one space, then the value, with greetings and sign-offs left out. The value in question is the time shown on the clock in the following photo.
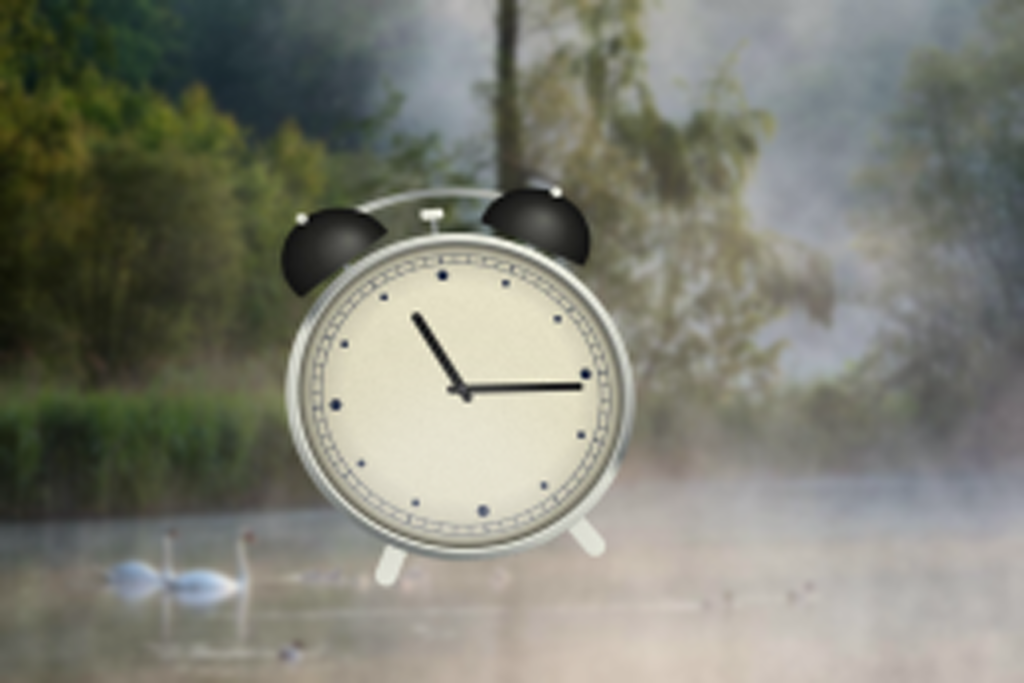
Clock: 11:16
